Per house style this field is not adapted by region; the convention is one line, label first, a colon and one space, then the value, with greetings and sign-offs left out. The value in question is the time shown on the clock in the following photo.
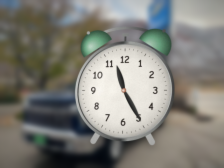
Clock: 11:25
